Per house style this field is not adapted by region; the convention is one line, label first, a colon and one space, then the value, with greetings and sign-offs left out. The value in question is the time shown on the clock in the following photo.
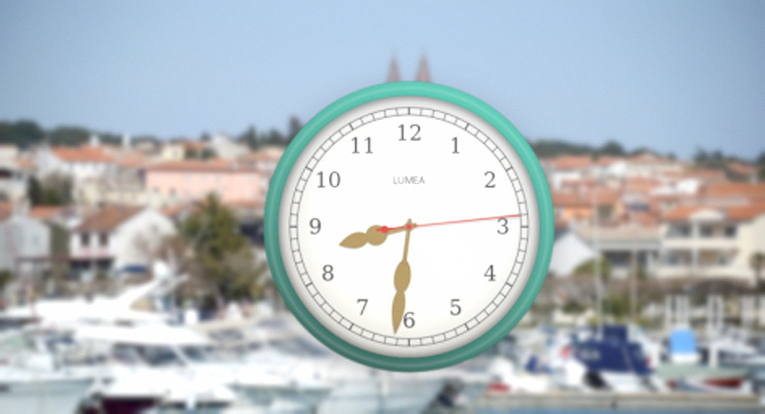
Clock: 8:31:14
